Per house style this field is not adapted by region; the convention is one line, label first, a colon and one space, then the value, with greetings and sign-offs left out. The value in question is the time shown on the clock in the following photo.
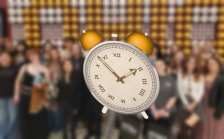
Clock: 1:53
